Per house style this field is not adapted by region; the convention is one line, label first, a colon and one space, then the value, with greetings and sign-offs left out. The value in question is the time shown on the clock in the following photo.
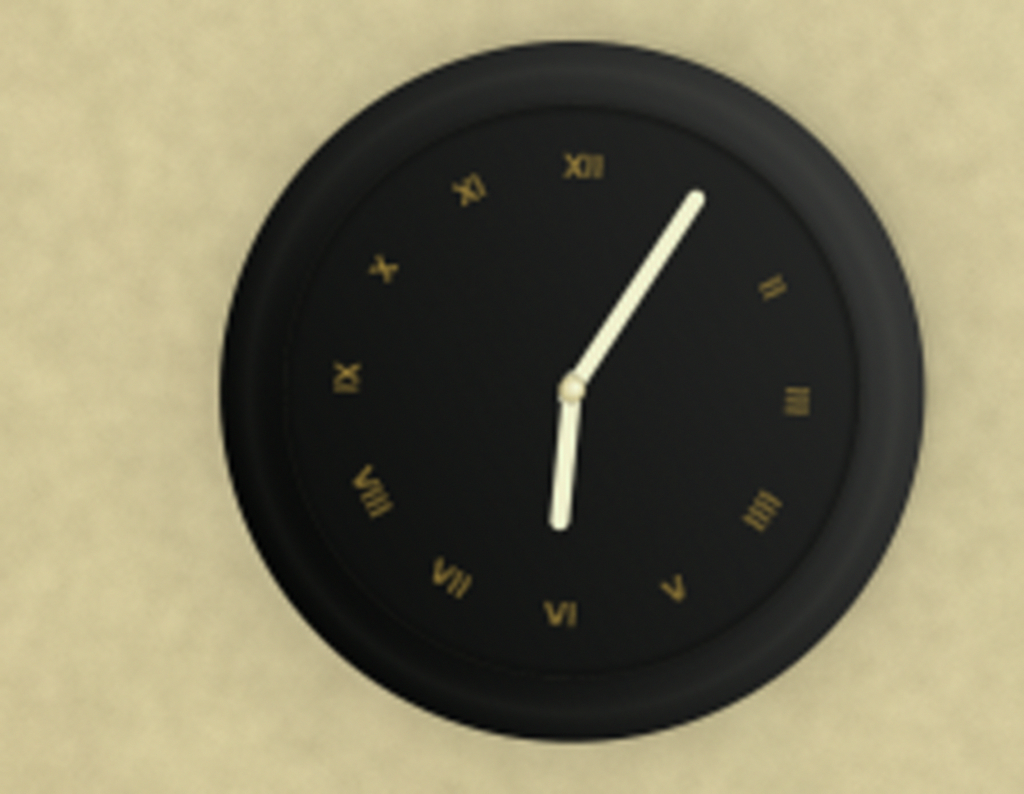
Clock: 6:05
